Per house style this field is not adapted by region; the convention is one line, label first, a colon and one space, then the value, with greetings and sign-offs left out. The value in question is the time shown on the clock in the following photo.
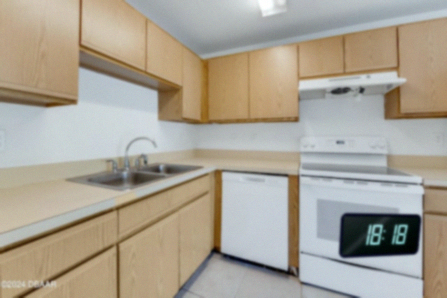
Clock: 18:18
